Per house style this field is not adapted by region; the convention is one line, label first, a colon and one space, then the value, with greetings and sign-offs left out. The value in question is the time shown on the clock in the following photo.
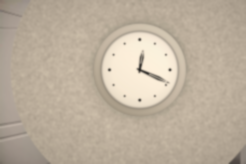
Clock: 12:19
